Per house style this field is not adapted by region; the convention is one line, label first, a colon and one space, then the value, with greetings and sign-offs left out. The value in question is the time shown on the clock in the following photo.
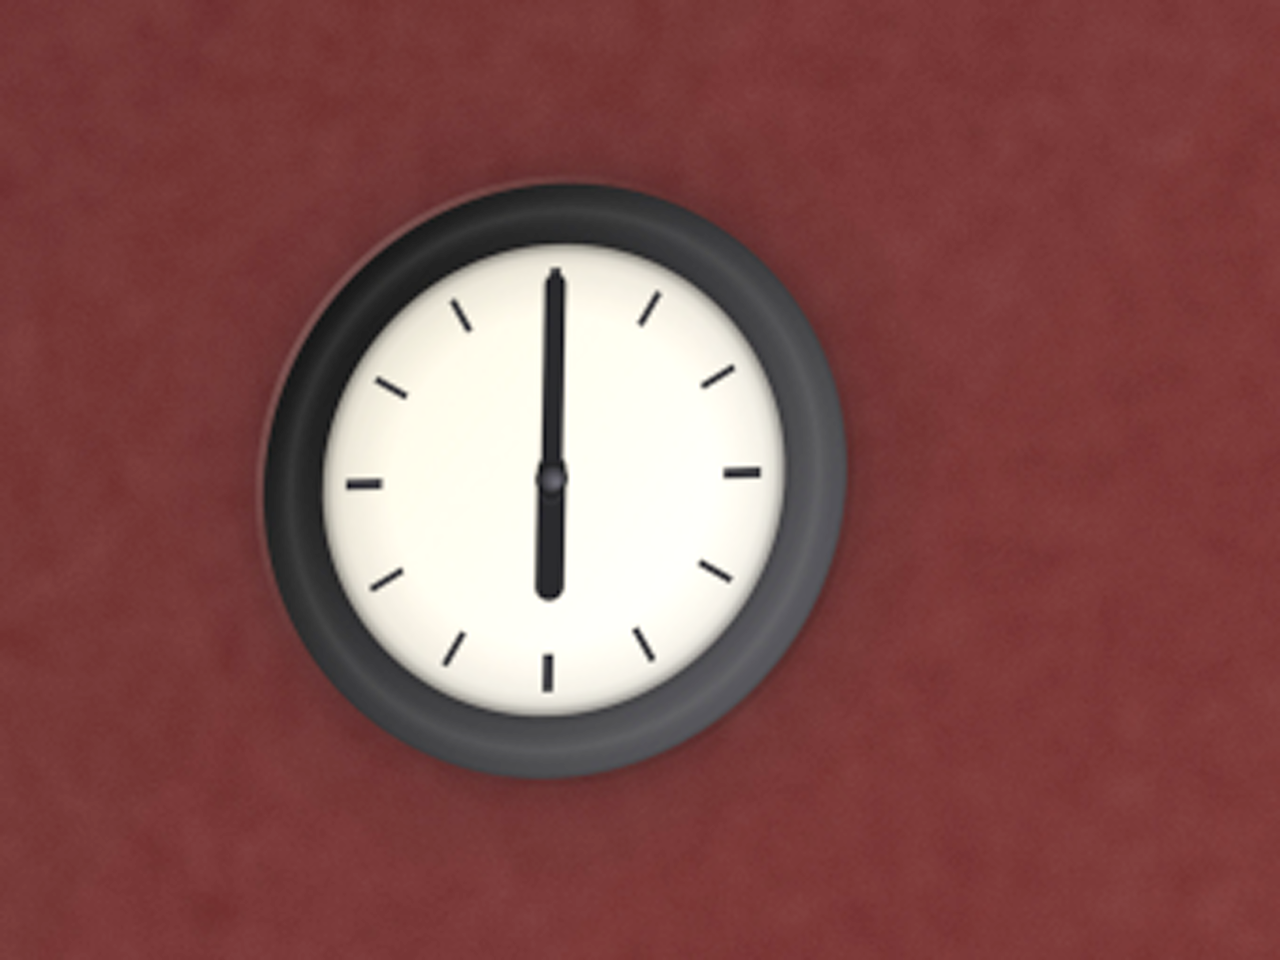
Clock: 6:00
